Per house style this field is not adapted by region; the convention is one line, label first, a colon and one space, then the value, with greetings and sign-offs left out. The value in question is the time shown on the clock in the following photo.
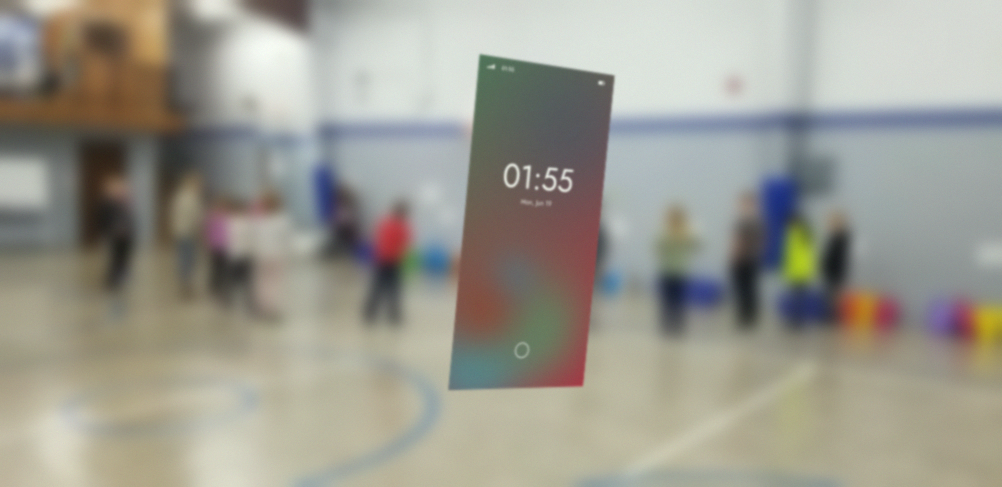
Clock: 1:55
